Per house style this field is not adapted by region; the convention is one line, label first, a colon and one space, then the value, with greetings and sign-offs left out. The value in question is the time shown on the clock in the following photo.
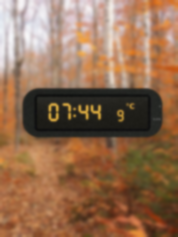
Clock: 7:44
